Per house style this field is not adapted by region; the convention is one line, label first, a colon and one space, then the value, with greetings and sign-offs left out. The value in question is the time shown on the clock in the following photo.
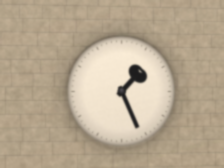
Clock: 1:26
